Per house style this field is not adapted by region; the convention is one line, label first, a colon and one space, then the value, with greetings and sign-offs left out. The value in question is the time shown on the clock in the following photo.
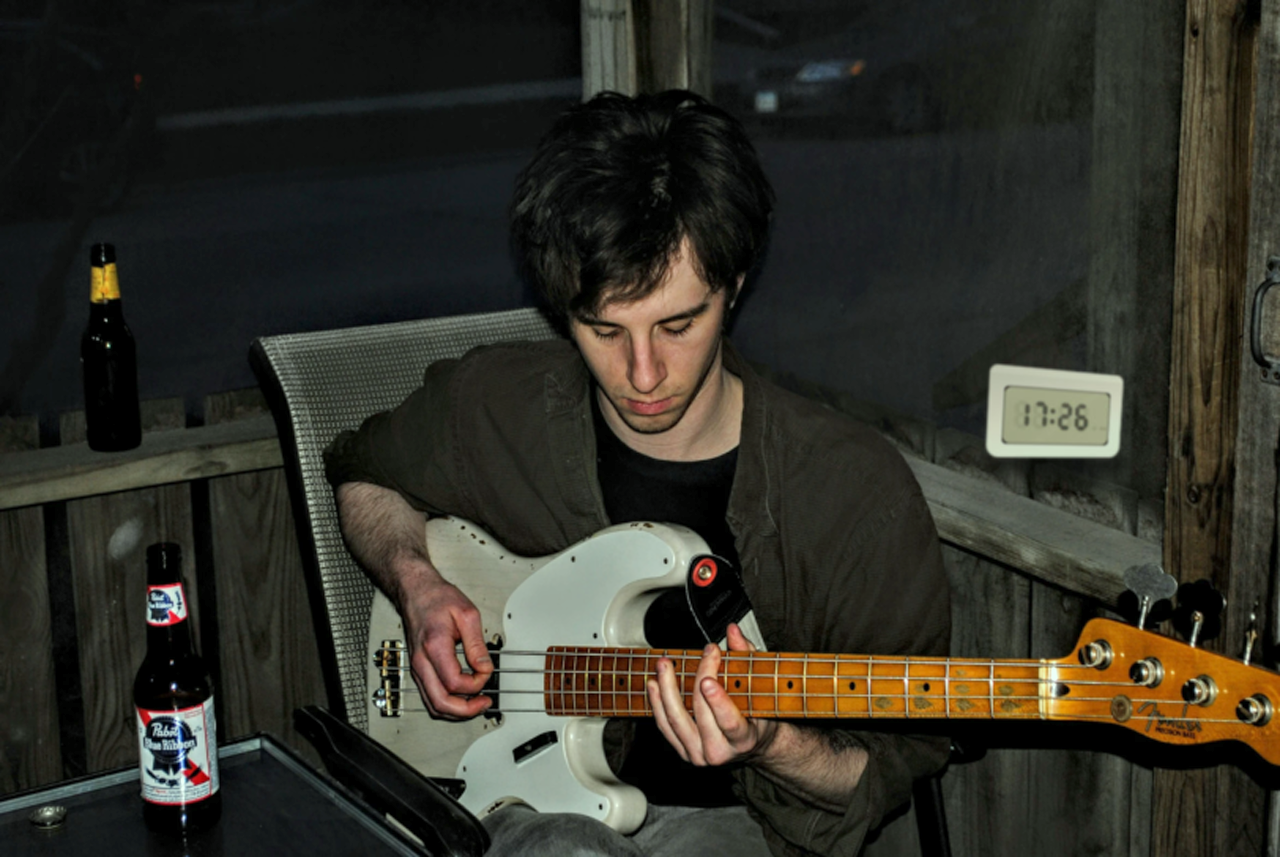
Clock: 17:26
